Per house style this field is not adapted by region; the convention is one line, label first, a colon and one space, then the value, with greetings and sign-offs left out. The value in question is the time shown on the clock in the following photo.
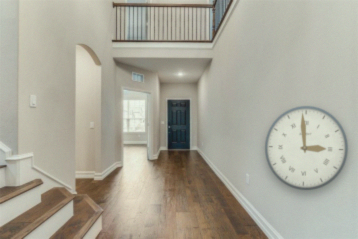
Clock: 2:59
